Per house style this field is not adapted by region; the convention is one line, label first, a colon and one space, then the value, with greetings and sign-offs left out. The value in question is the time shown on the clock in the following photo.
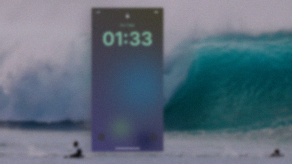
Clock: 1:33
